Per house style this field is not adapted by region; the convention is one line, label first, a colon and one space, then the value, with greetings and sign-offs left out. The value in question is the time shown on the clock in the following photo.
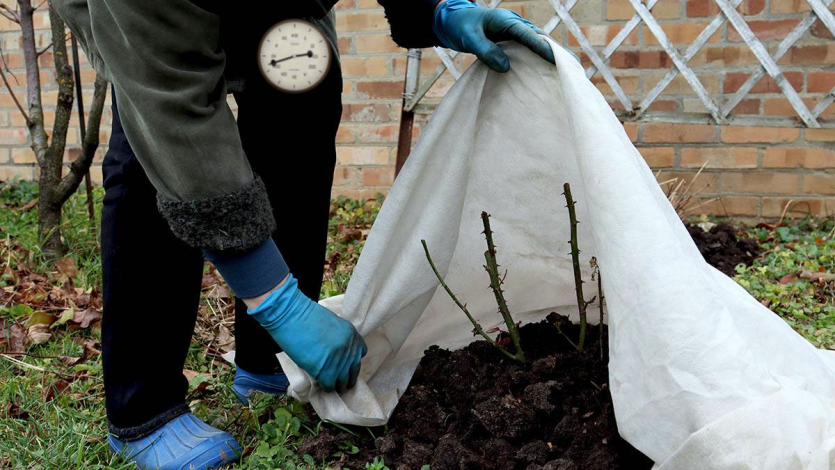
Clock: 2:42
